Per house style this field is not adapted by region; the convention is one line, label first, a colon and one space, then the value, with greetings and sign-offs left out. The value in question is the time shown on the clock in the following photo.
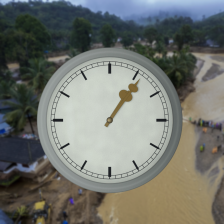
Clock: 1:06
